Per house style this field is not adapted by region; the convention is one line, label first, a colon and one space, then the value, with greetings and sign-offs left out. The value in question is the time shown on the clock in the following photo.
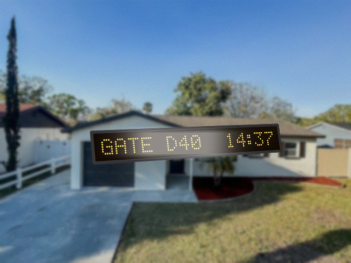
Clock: 14:37
